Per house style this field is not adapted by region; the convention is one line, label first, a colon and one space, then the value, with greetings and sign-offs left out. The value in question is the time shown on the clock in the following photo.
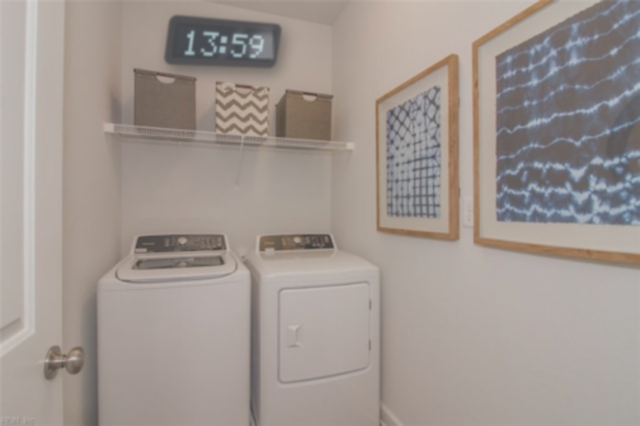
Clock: 13:59
